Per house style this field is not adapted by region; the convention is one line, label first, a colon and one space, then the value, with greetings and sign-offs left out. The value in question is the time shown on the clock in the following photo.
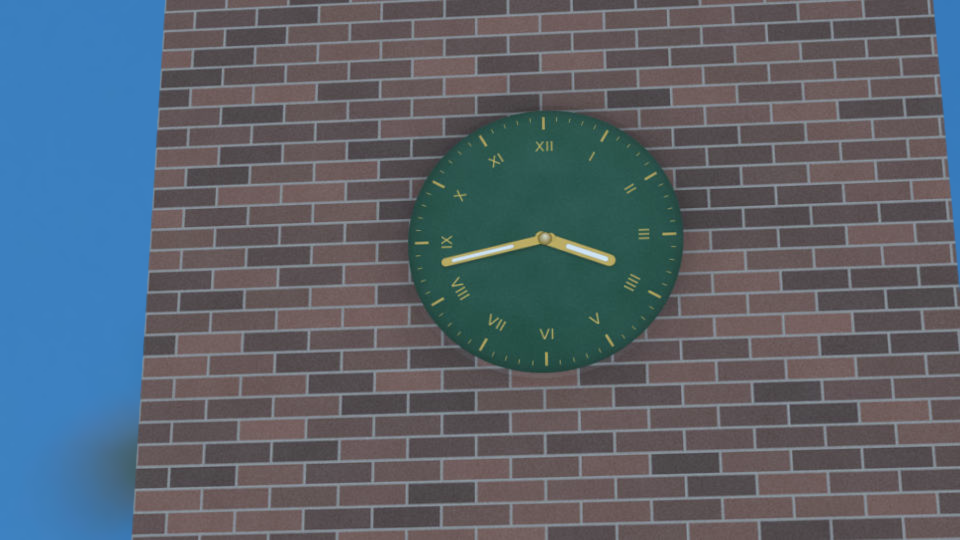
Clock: 3:43
